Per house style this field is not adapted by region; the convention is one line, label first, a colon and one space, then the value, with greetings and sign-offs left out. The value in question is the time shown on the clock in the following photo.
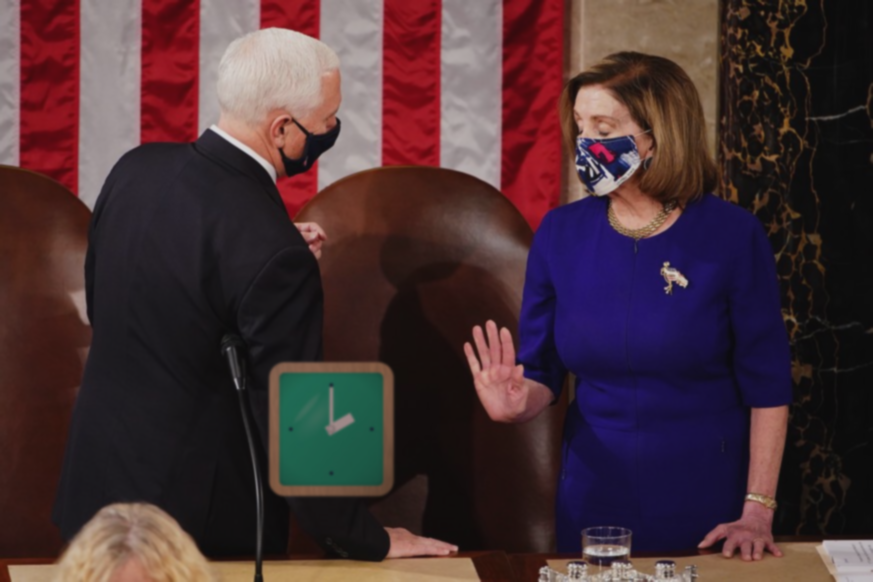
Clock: 2:00
